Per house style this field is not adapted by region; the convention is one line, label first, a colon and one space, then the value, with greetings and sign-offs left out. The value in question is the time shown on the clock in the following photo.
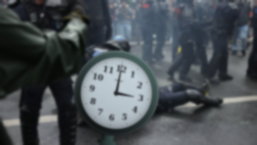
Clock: 3:00
